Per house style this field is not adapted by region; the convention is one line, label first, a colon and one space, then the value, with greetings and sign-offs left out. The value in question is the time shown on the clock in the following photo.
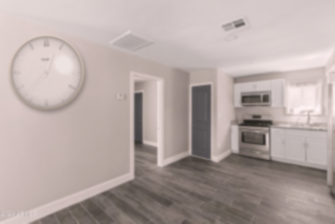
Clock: 12:37
